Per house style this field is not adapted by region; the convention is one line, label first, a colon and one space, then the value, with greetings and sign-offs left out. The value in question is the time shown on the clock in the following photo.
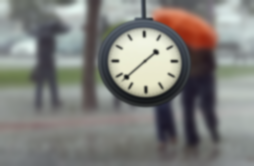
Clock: 1:38
